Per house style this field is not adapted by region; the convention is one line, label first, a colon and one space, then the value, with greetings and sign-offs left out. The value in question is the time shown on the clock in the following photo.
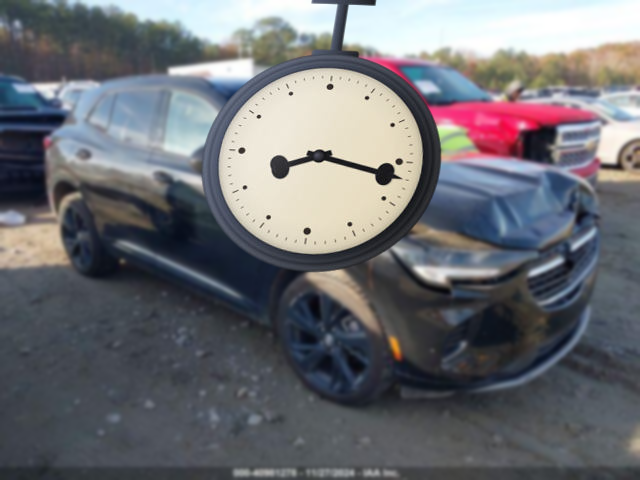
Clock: 8:17
